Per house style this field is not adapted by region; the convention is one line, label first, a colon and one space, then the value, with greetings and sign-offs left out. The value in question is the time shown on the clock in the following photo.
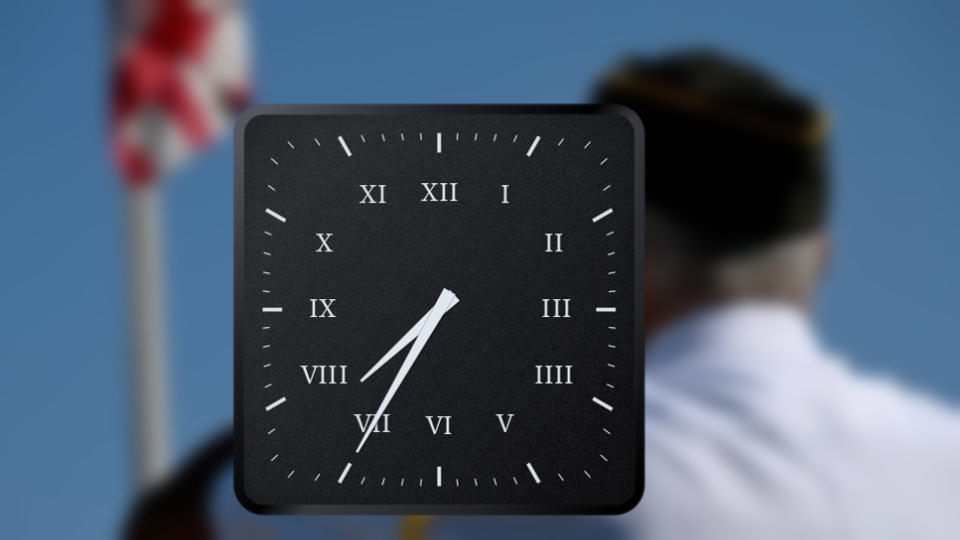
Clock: 7:35
